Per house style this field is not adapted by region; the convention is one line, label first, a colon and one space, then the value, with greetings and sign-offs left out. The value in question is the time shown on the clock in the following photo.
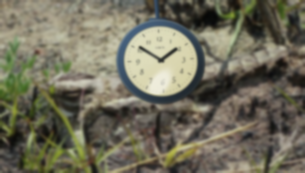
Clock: 1:51
